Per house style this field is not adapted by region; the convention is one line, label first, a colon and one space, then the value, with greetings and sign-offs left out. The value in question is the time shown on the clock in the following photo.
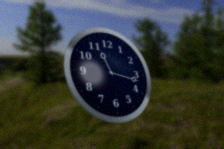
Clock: 11:17
